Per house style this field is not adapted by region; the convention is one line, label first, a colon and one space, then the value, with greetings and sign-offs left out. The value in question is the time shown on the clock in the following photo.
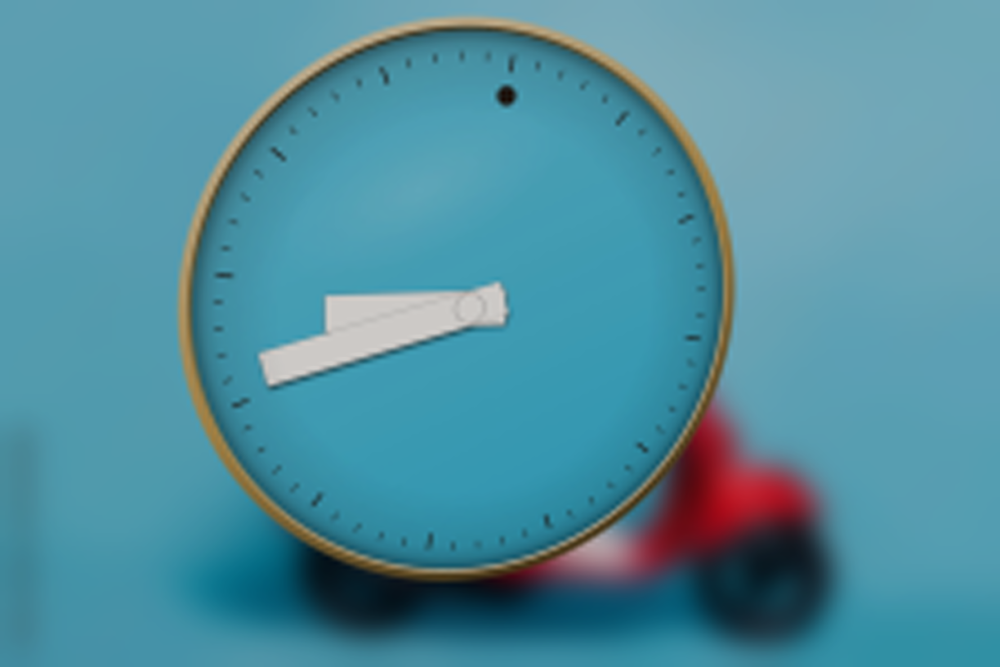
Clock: 8:41
